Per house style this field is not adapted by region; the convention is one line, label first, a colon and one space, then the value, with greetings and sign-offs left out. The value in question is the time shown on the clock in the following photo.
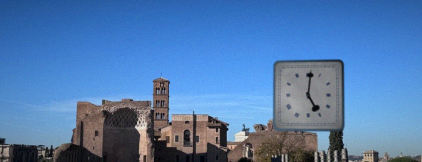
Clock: 5:01
